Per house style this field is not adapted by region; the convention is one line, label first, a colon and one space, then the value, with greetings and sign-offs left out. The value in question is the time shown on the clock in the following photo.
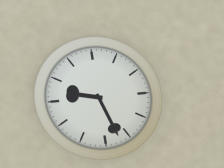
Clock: 9:27
